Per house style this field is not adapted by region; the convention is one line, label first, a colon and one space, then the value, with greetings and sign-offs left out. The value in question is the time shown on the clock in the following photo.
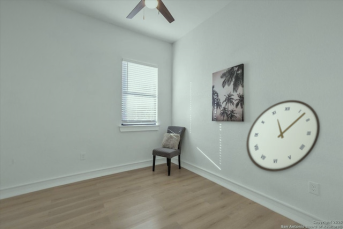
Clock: 11:07
